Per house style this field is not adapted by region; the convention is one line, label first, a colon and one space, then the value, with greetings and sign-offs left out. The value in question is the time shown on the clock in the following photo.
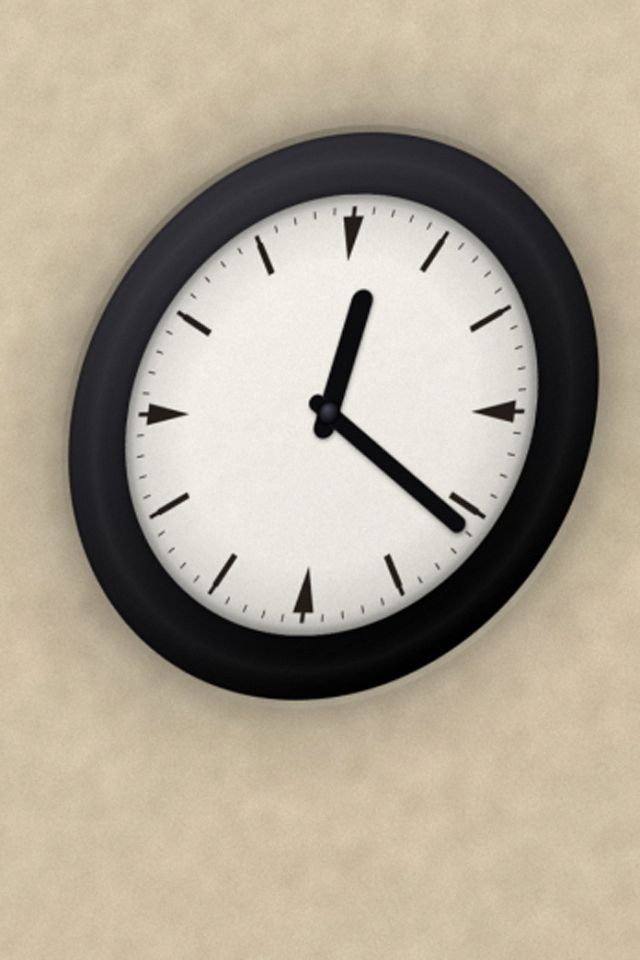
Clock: 12:21
